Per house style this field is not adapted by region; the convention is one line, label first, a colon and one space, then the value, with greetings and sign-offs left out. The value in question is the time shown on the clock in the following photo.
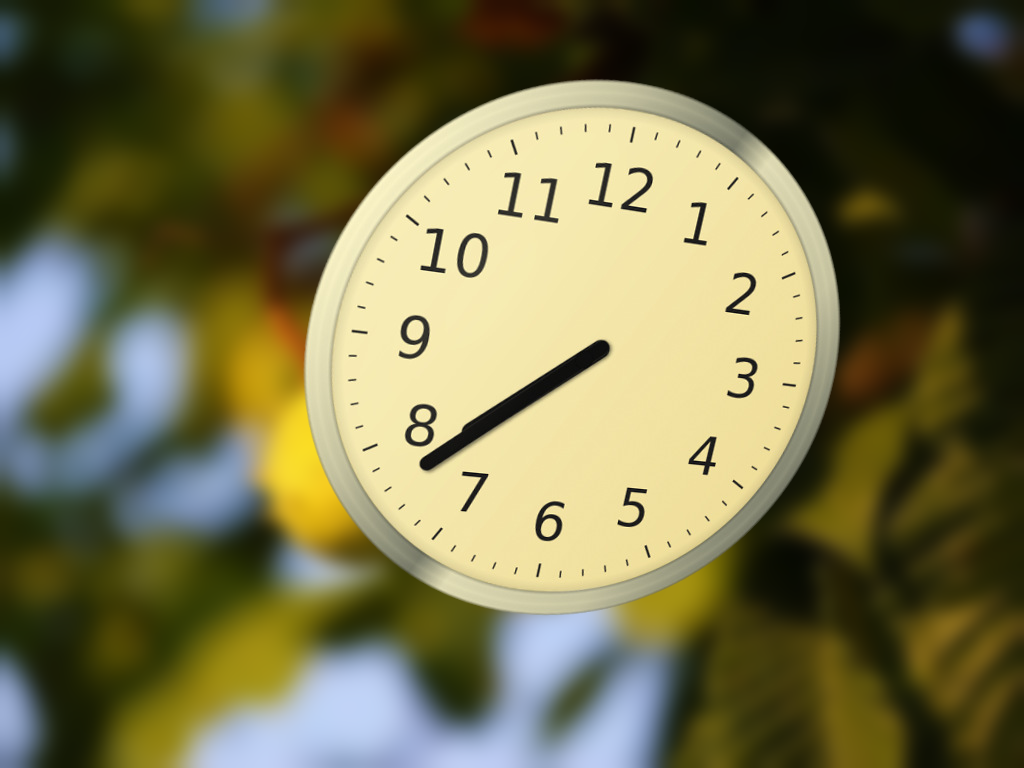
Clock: 7:38
